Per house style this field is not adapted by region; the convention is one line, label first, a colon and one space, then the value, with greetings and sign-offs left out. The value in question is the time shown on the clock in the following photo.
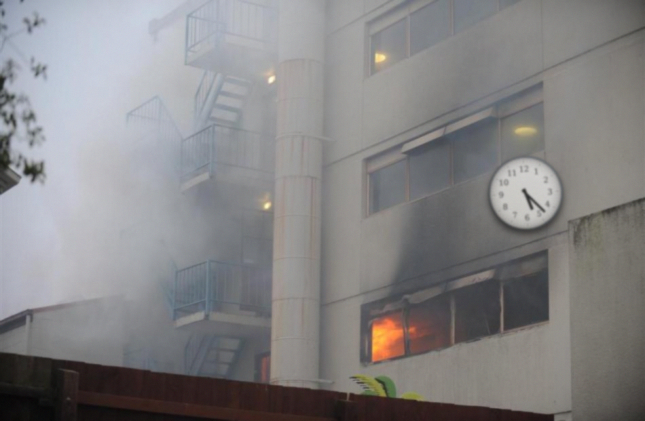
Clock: 5:23
